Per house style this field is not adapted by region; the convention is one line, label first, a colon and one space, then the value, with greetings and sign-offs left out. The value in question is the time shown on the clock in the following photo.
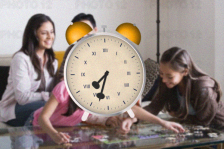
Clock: 7:33
